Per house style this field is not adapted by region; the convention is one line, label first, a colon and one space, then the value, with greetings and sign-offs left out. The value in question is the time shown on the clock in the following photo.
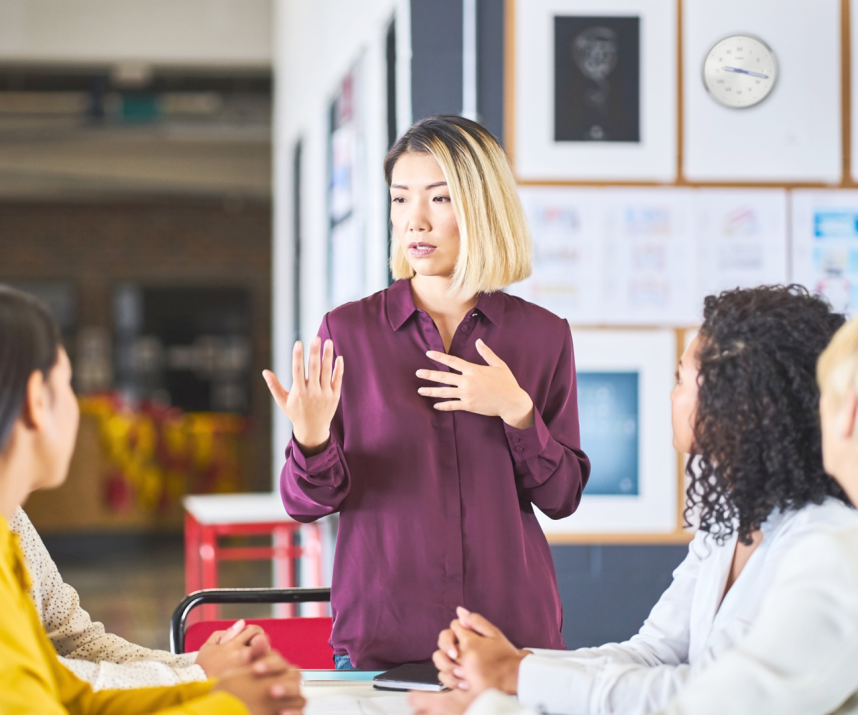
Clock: 9:17
